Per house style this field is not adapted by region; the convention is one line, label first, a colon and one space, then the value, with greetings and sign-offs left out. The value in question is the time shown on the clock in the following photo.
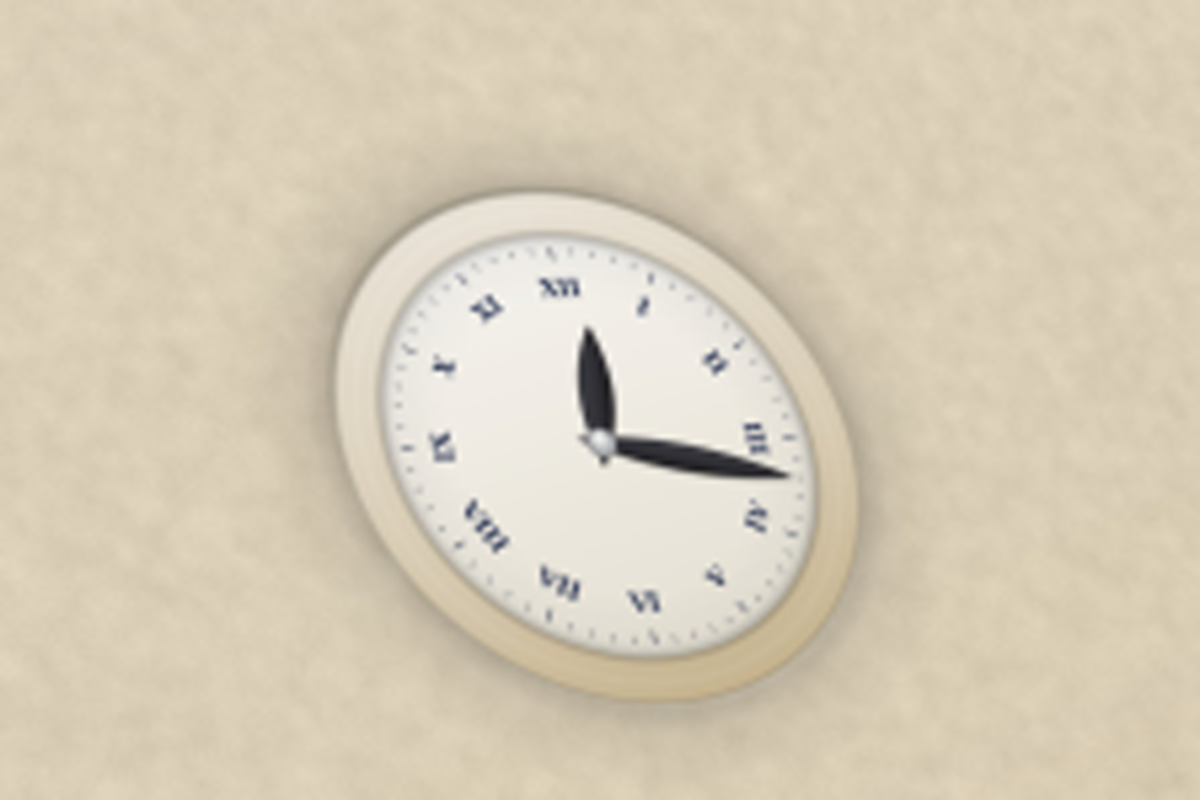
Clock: 12:17
